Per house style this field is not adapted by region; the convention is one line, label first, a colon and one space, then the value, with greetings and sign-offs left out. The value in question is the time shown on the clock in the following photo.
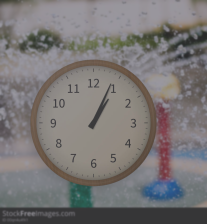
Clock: 1:04
